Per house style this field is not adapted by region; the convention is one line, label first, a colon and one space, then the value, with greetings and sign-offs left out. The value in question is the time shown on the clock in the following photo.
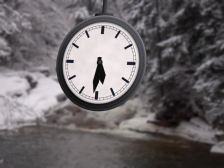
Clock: 5:31
